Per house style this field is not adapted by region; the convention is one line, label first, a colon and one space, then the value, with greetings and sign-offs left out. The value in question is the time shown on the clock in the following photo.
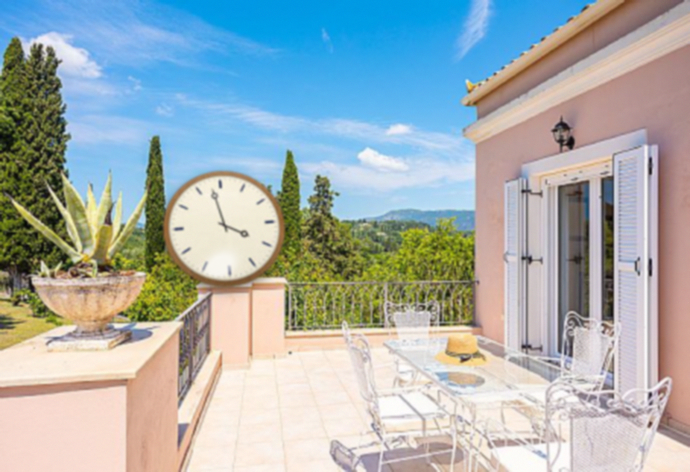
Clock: 3:58
